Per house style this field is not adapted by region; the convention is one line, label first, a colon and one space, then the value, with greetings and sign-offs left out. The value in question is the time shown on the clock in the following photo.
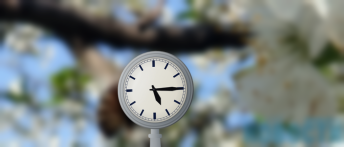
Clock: 5:15
